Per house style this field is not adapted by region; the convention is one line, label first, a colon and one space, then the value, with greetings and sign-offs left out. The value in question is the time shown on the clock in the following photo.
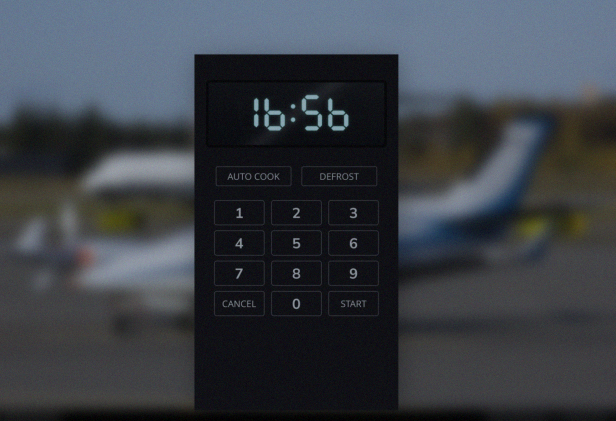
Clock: 16:56
